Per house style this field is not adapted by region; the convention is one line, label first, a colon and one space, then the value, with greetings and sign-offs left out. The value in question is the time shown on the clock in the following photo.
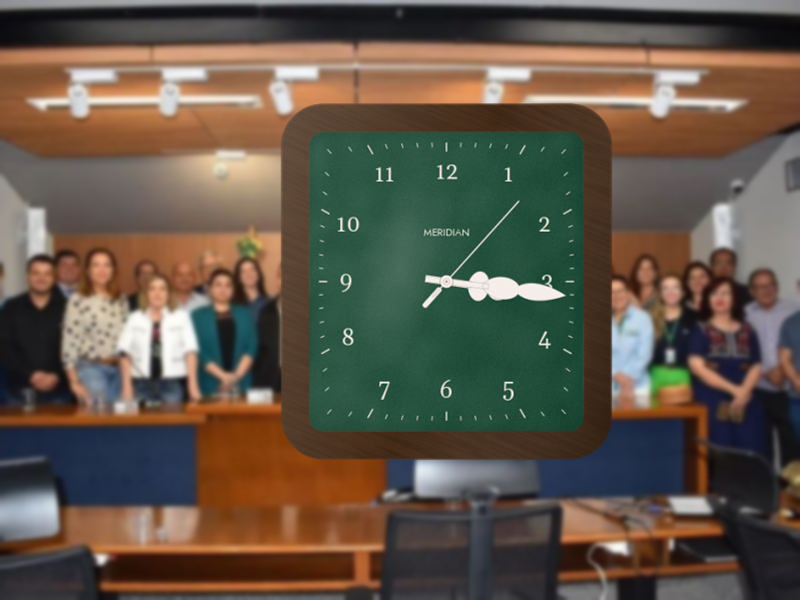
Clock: 3:16:07
